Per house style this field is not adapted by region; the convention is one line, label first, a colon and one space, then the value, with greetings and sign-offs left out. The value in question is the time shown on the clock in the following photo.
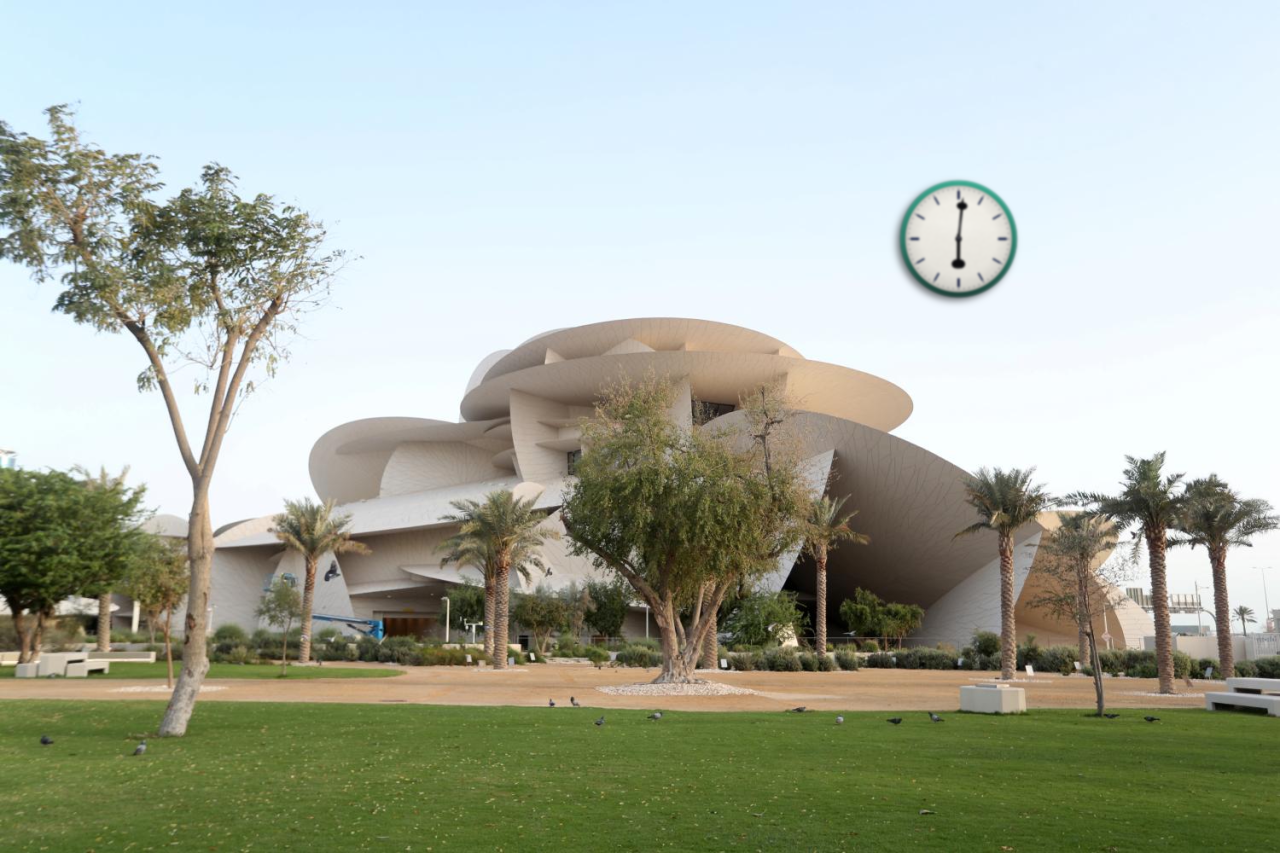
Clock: 6:01
